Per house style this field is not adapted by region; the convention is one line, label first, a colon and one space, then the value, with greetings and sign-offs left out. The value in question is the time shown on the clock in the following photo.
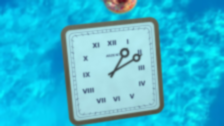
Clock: 1:11
